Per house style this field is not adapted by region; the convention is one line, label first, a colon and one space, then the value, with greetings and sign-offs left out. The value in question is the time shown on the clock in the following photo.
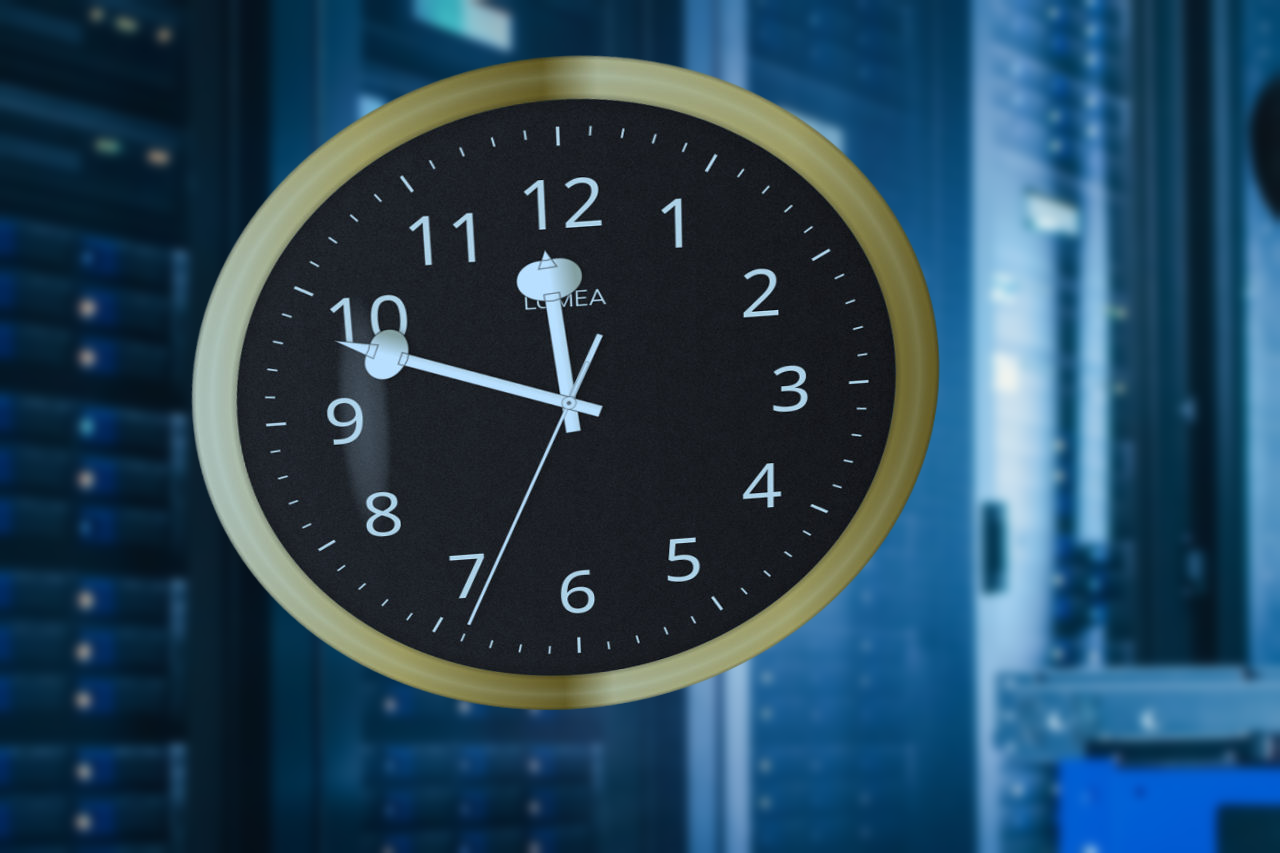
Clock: 11:48:34
